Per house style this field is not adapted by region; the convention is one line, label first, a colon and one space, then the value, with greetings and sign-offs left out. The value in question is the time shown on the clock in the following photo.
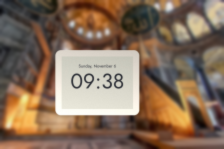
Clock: 9:38
